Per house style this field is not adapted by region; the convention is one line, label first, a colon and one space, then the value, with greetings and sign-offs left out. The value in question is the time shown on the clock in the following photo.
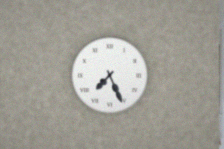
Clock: 7:26
